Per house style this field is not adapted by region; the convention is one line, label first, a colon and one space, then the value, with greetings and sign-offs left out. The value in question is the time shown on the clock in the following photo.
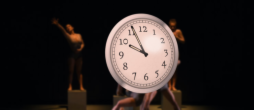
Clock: 9:56
